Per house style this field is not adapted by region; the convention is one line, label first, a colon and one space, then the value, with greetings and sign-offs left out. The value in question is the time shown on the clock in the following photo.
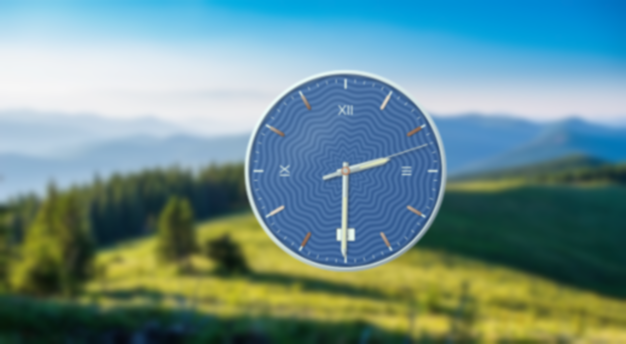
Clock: 2:30:12
